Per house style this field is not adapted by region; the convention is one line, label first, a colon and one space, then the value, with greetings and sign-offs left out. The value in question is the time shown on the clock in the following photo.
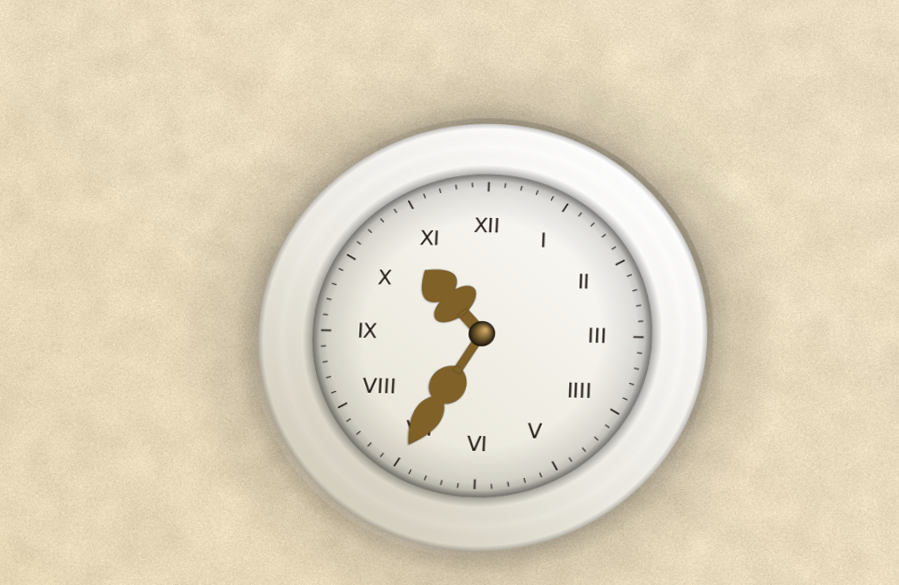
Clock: 10:35
